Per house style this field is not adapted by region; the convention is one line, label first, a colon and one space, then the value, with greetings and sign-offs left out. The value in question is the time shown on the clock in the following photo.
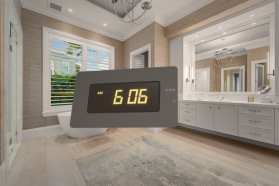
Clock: 6:06
